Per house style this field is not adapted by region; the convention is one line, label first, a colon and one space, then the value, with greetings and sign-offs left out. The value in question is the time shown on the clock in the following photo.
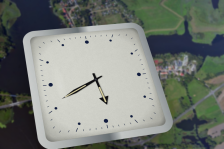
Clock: 5:41
